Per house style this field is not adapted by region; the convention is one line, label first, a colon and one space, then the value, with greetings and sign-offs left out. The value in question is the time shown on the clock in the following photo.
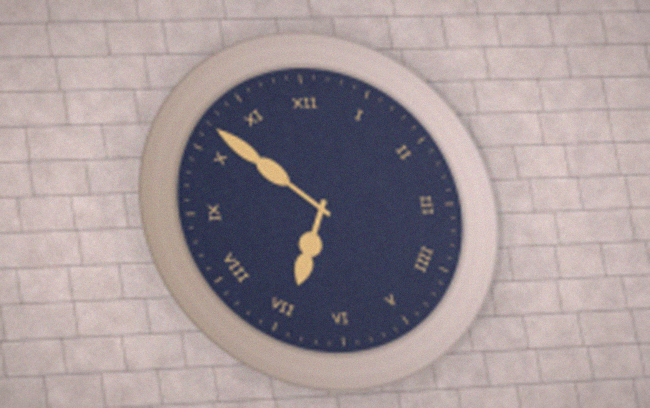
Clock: 6:52
